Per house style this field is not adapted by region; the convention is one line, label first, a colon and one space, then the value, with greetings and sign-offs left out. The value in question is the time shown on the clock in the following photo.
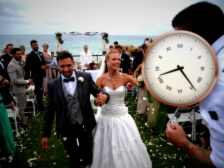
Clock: 8:24
